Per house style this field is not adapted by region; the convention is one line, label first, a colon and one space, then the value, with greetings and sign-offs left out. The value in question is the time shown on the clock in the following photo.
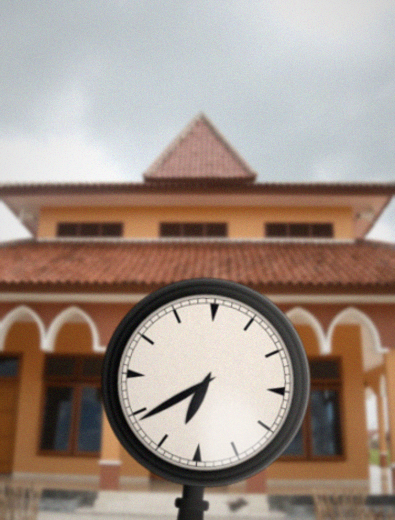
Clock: 6:39
